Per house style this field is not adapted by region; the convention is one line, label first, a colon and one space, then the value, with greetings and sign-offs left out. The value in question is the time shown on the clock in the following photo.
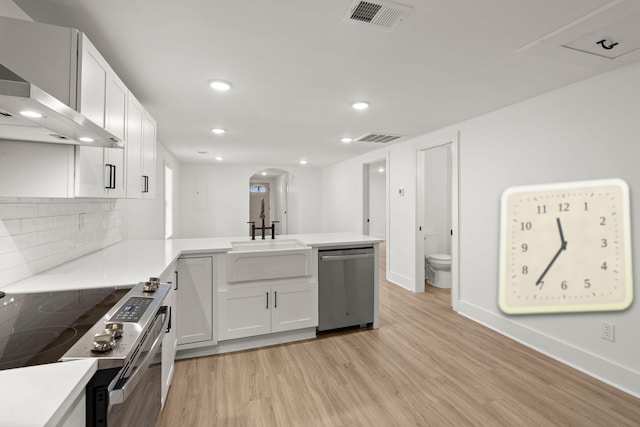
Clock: 11:36
